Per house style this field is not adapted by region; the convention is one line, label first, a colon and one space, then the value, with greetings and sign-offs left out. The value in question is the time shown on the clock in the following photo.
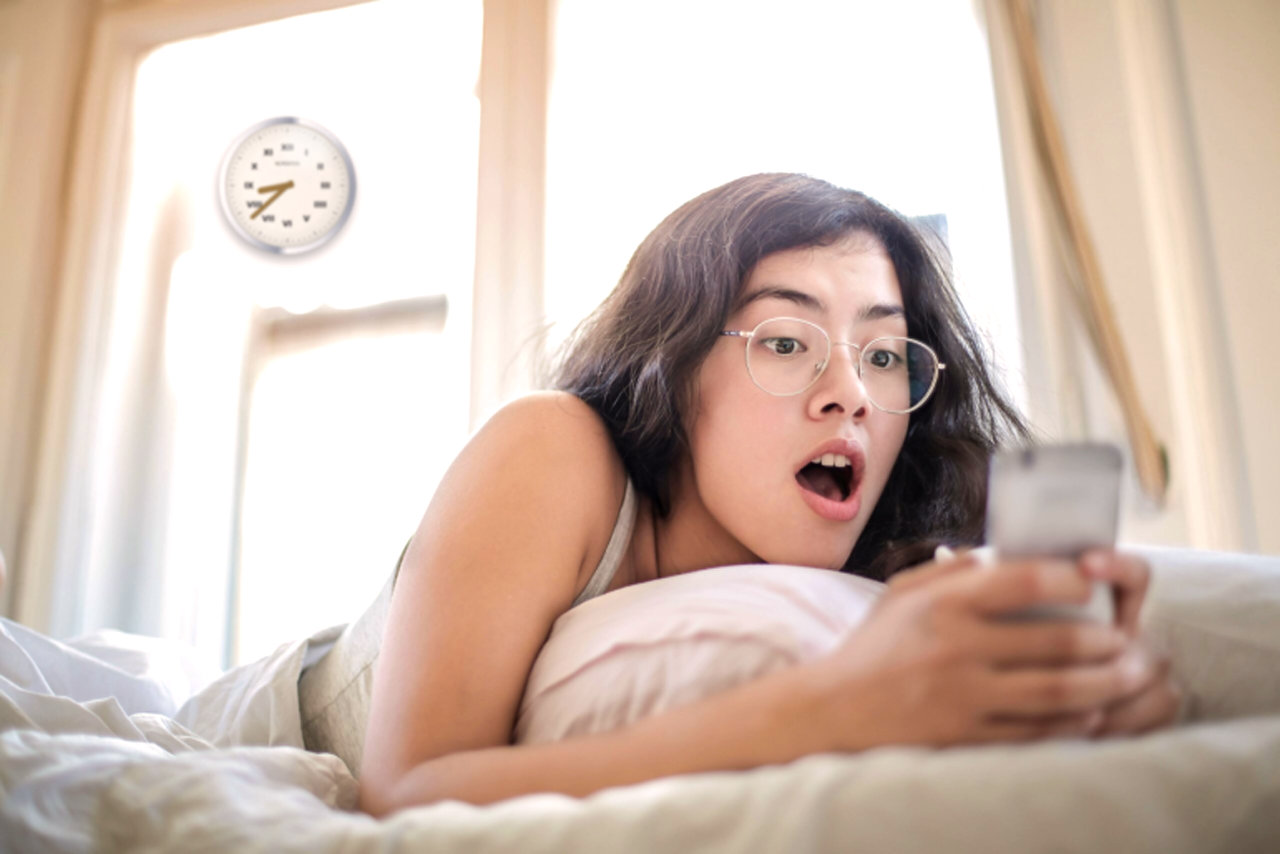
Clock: 8:38
